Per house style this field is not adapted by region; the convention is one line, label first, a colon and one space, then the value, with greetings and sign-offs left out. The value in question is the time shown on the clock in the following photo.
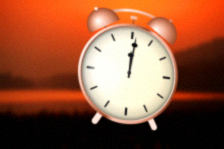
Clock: 12:01
